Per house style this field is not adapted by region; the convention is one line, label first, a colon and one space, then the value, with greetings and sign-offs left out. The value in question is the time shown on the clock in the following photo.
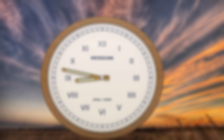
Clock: 8:47
